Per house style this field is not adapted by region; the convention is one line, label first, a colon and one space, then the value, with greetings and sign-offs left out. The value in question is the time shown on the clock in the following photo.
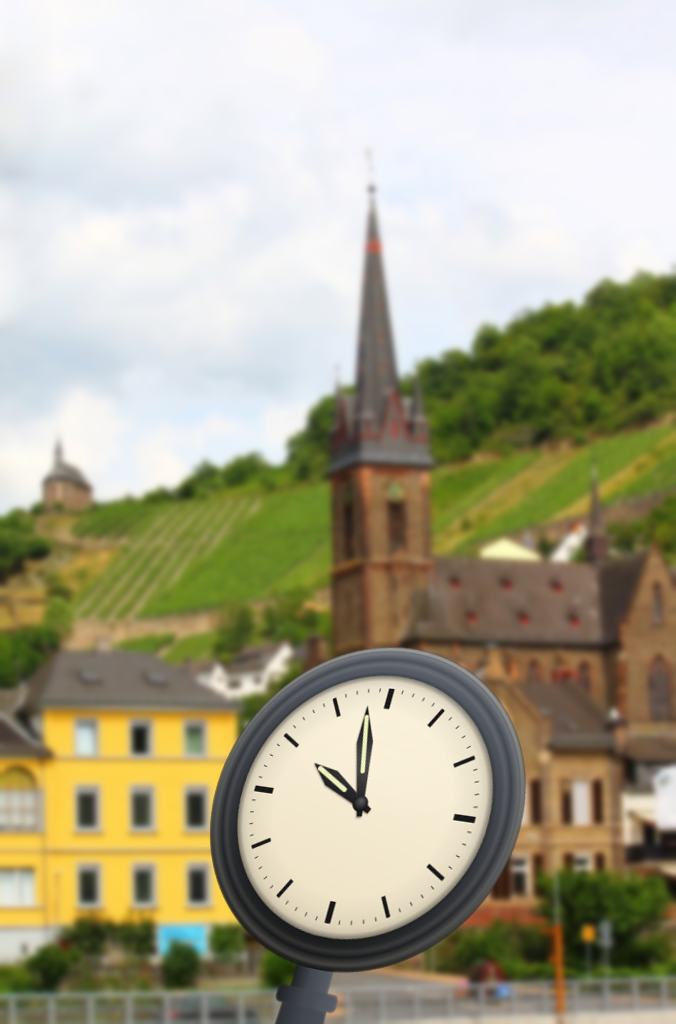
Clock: 9:58
